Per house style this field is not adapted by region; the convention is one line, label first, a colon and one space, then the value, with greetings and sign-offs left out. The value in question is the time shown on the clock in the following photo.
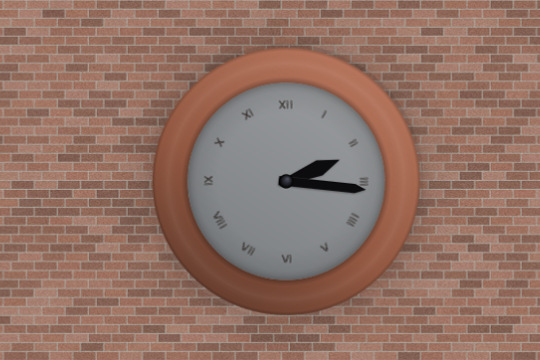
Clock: 2:16
